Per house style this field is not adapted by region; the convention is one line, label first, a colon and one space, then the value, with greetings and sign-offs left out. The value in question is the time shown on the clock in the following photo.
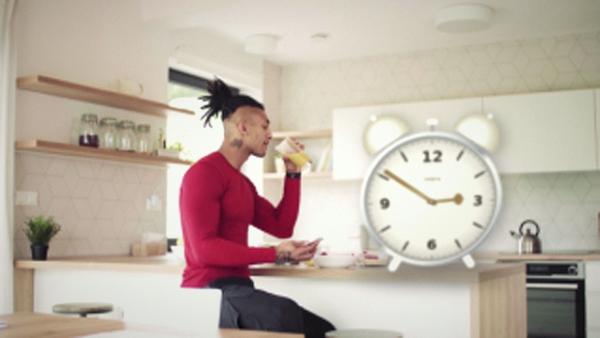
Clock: 2:51
